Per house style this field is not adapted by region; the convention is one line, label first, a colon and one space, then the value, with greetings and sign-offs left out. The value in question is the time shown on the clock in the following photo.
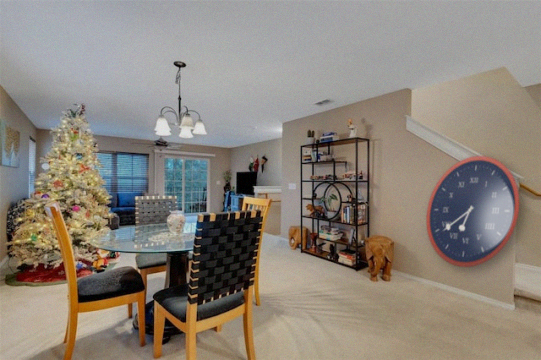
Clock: 6:39
